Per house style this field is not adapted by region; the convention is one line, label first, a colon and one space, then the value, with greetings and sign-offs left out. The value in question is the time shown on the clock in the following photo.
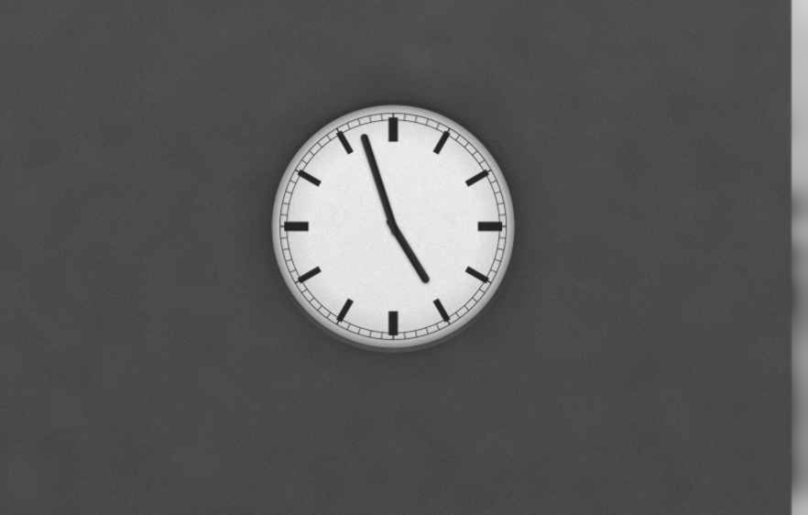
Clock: 4:57
